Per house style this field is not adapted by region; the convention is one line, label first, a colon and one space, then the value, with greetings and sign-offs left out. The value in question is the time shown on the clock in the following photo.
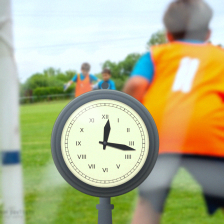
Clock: 12:17
